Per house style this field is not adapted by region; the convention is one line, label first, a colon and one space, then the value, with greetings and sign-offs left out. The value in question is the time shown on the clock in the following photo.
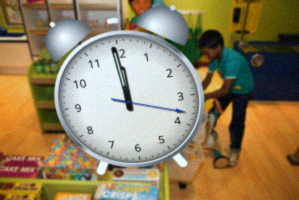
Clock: 11:59:18
